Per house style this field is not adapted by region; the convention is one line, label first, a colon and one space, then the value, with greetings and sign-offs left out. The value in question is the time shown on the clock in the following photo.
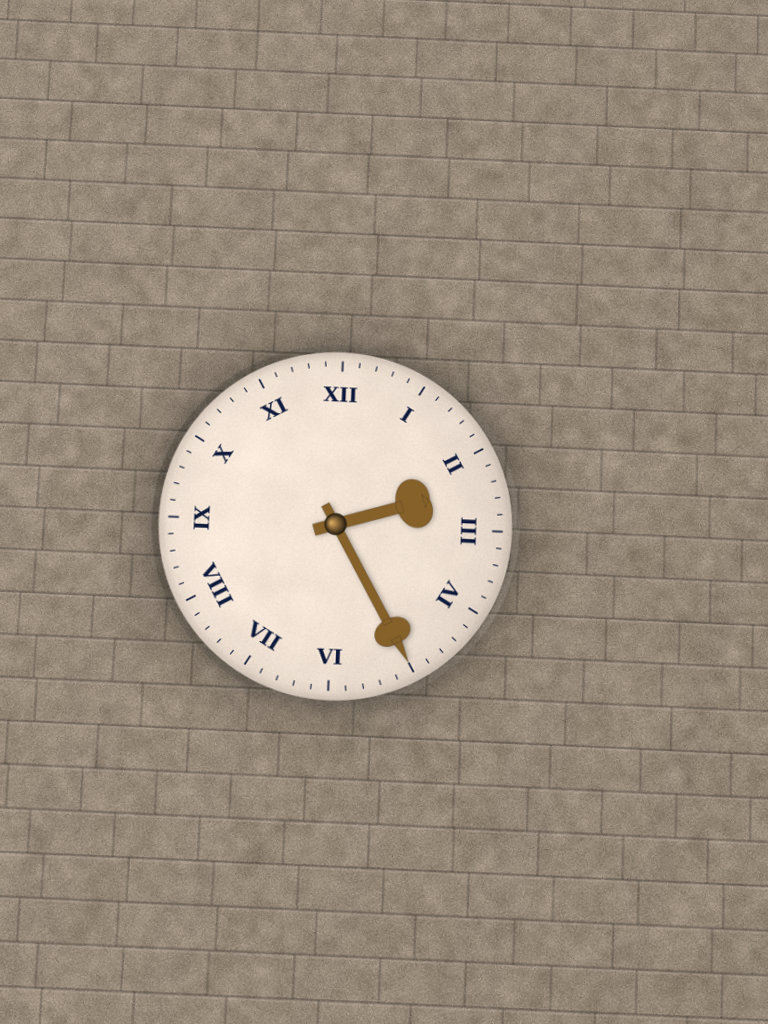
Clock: 2:25
